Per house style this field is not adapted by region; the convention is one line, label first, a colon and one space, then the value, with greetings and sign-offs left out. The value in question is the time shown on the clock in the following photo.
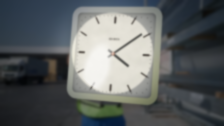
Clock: 4:09
